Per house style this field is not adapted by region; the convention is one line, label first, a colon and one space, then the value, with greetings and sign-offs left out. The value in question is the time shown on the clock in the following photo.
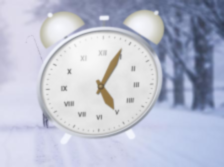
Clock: 5:04
